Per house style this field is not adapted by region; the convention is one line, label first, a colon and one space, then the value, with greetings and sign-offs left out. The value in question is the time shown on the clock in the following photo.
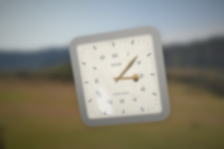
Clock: 3:08
